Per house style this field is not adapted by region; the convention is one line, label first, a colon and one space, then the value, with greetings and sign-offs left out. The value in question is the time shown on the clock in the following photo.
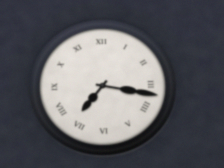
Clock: 7:17
